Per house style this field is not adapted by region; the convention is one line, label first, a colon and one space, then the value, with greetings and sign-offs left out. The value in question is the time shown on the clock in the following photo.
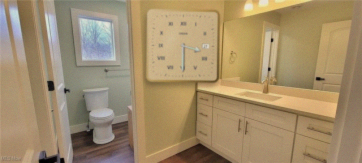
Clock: 3:30
